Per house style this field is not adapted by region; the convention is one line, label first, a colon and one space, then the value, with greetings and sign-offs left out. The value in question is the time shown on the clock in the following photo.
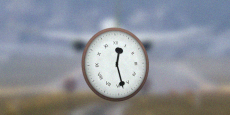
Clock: 12:28
